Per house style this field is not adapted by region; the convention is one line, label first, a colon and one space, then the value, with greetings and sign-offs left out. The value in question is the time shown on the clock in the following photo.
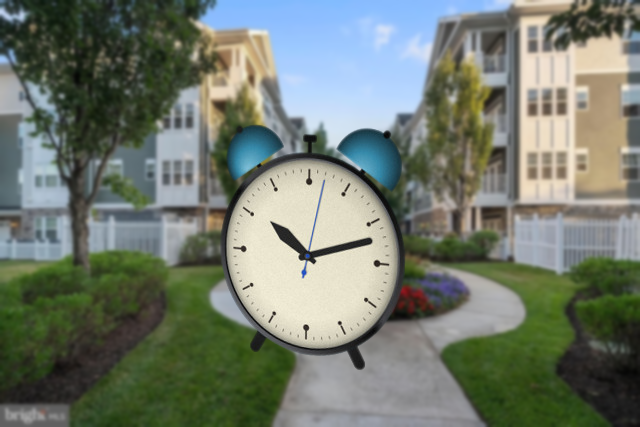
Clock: 10:12:02
